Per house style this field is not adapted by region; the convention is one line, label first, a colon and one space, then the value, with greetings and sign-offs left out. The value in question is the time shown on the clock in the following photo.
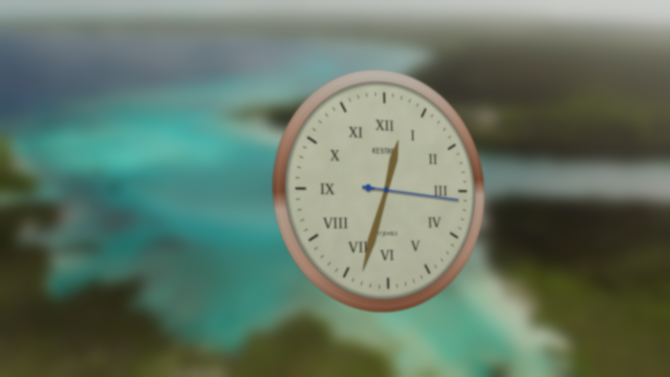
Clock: 12:33:16
